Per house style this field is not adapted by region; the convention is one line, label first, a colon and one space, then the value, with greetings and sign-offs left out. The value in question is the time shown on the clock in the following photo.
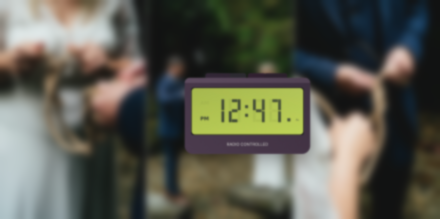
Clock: 12:47
